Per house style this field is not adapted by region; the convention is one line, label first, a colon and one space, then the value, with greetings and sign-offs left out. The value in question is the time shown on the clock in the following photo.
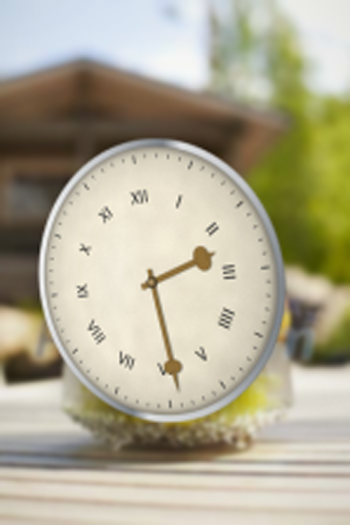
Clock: 2:29
